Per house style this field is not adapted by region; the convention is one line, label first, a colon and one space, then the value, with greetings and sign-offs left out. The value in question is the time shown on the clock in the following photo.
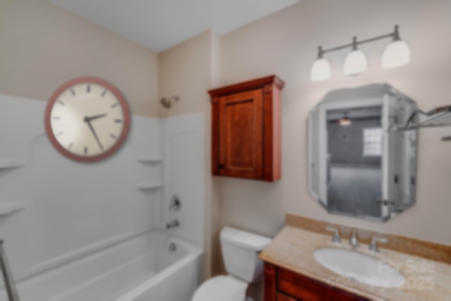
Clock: 2:25
